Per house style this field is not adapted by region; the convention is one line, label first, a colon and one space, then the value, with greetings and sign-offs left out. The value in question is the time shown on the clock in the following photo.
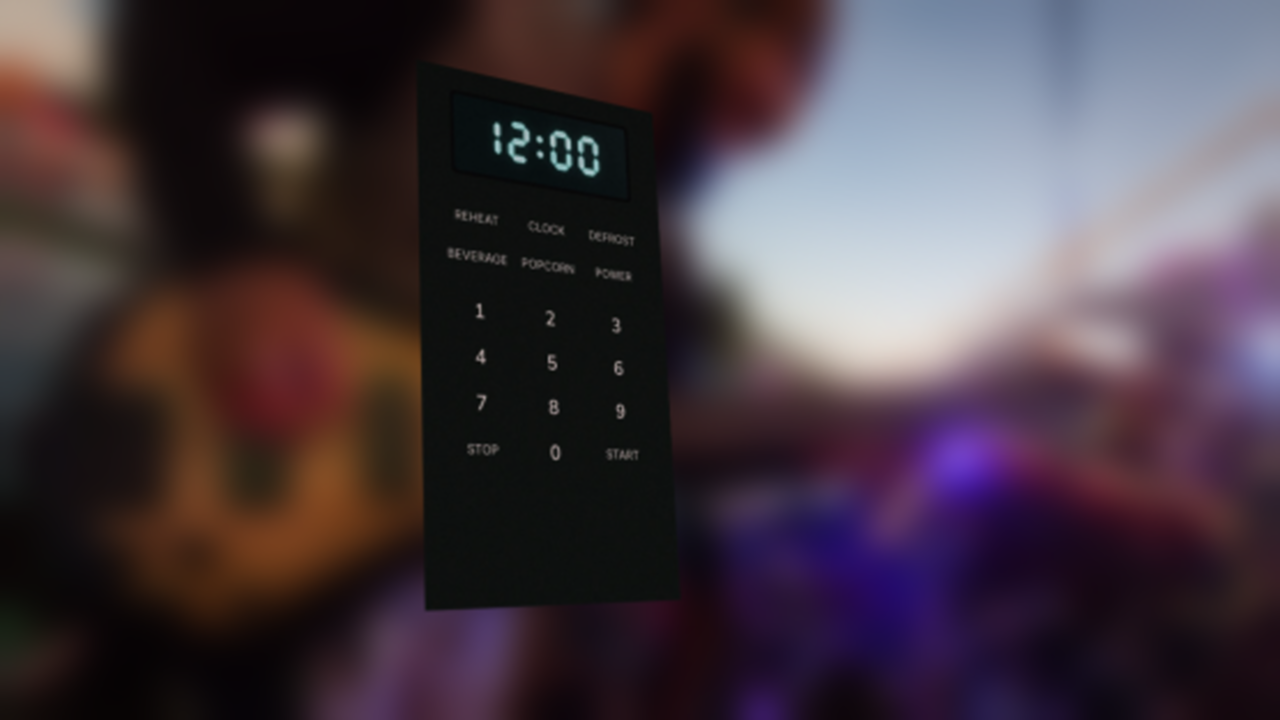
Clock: 12:00
